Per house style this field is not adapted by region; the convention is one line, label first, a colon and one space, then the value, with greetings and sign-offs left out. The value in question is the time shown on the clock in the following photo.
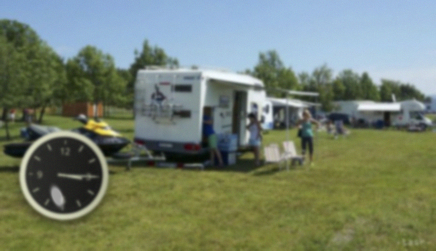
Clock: 3:15
